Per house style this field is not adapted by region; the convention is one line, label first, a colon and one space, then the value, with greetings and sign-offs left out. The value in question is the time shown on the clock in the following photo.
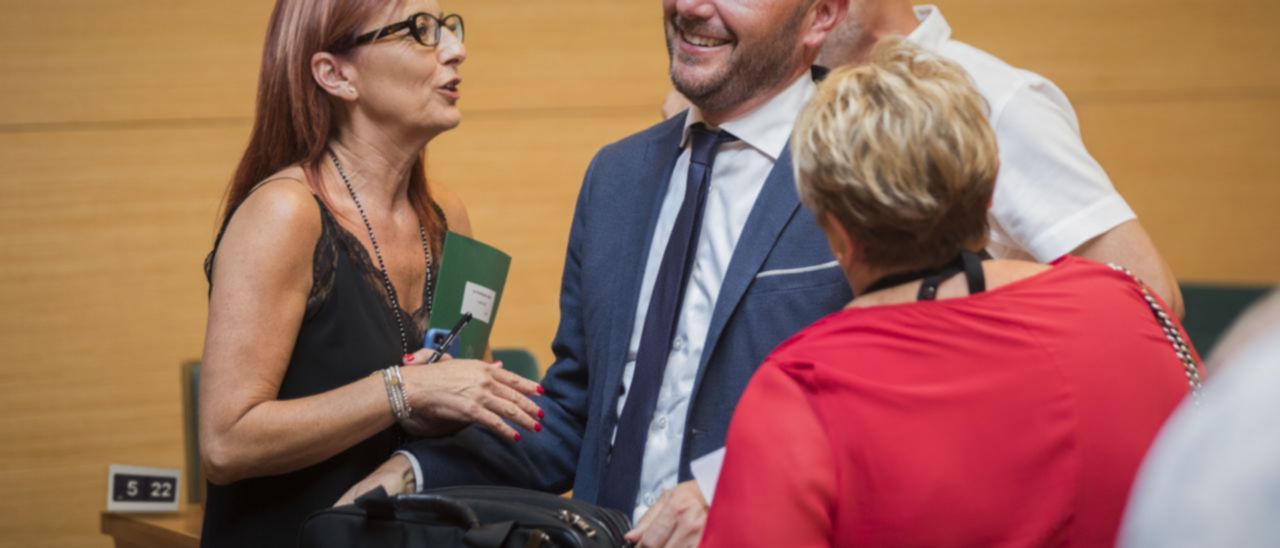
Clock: 5:22
